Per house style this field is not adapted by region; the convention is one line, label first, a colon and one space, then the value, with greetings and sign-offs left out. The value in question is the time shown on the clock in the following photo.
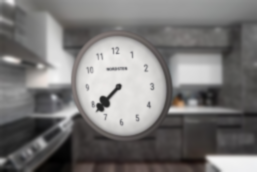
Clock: 7:38
